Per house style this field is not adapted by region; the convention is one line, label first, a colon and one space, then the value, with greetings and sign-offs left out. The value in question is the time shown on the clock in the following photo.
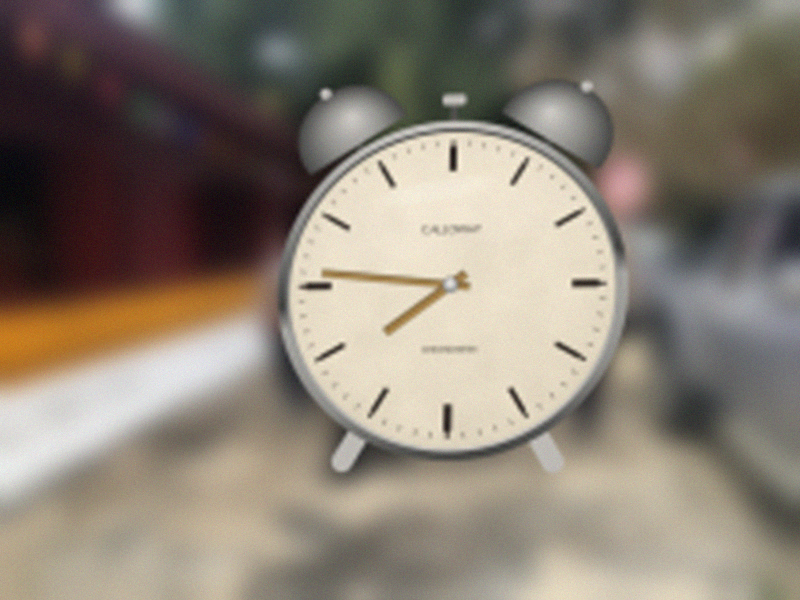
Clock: 7:46
